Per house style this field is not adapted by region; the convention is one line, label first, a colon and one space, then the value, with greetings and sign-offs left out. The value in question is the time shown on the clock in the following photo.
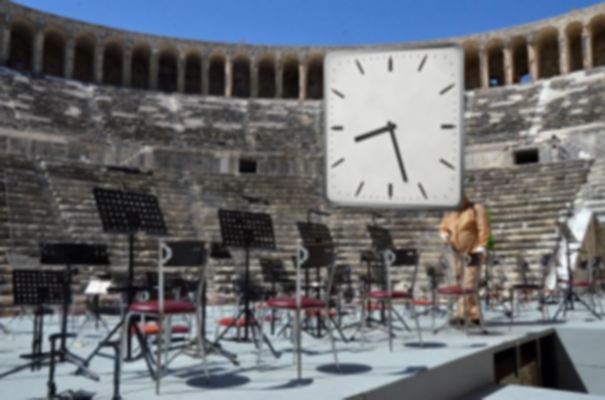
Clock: 8:27
